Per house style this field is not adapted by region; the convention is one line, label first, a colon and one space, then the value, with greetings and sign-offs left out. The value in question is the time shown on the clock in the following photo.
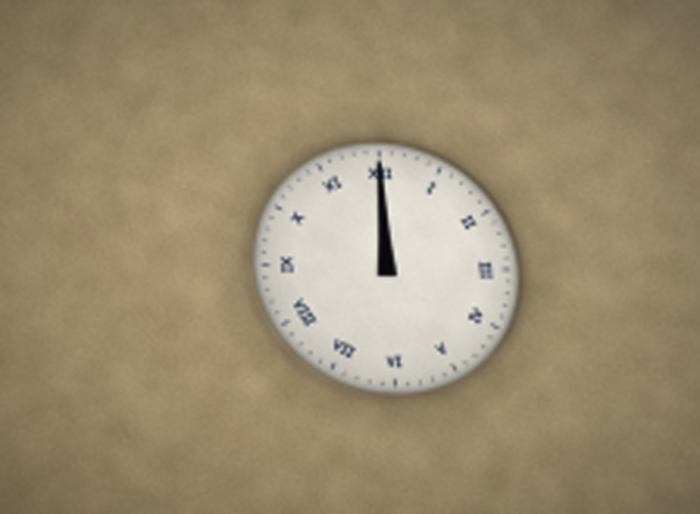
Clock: 12:00
